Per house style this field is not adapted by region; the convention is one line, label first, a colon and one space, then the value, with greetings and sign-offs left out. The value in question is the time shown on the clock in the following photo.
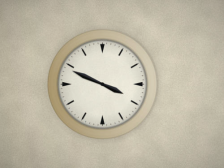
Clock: 3:49
